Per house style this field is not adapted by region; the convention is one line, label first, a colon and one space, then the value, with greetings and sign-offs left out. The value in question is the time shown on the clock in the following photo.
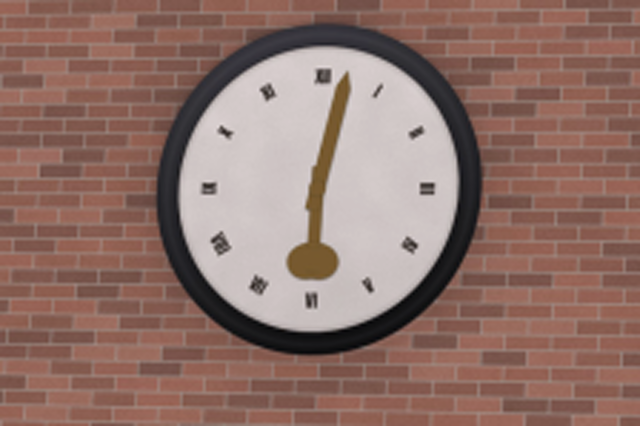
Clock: 6:02
